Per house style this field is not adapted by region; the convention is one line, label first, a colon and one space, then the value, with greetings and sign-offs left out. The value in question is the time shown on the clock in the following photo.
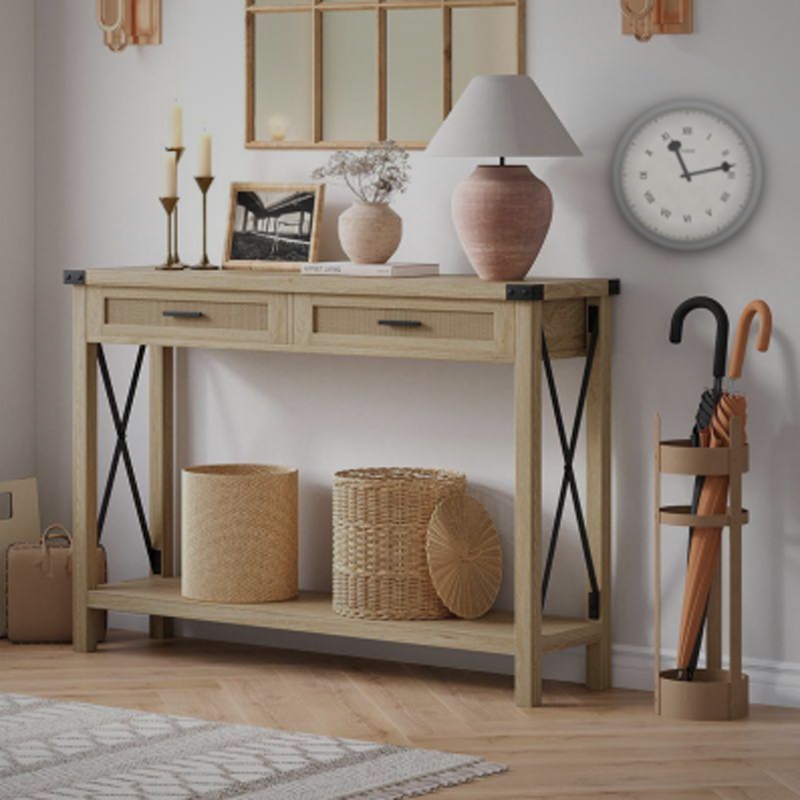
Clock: 11:13
